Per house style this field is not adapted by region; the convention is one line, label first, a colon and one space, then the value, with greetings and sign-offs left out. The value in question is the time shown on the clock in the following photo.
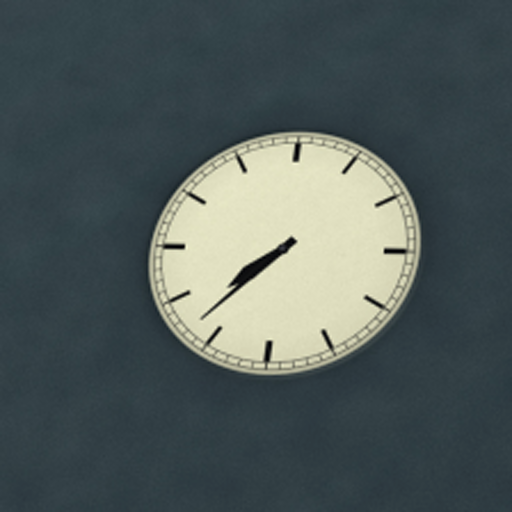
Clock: 7:37
